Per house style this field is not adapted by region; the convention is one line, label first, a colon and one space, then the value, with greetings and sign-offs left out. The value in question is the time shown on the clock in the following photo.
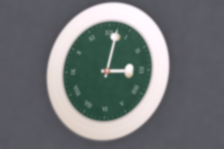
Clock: 3:02
